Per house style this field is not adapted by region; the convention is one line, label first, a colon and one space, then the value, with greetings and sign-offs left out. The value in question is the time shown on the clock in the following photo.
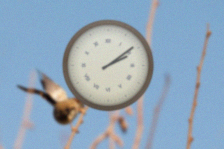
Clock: 2:09
